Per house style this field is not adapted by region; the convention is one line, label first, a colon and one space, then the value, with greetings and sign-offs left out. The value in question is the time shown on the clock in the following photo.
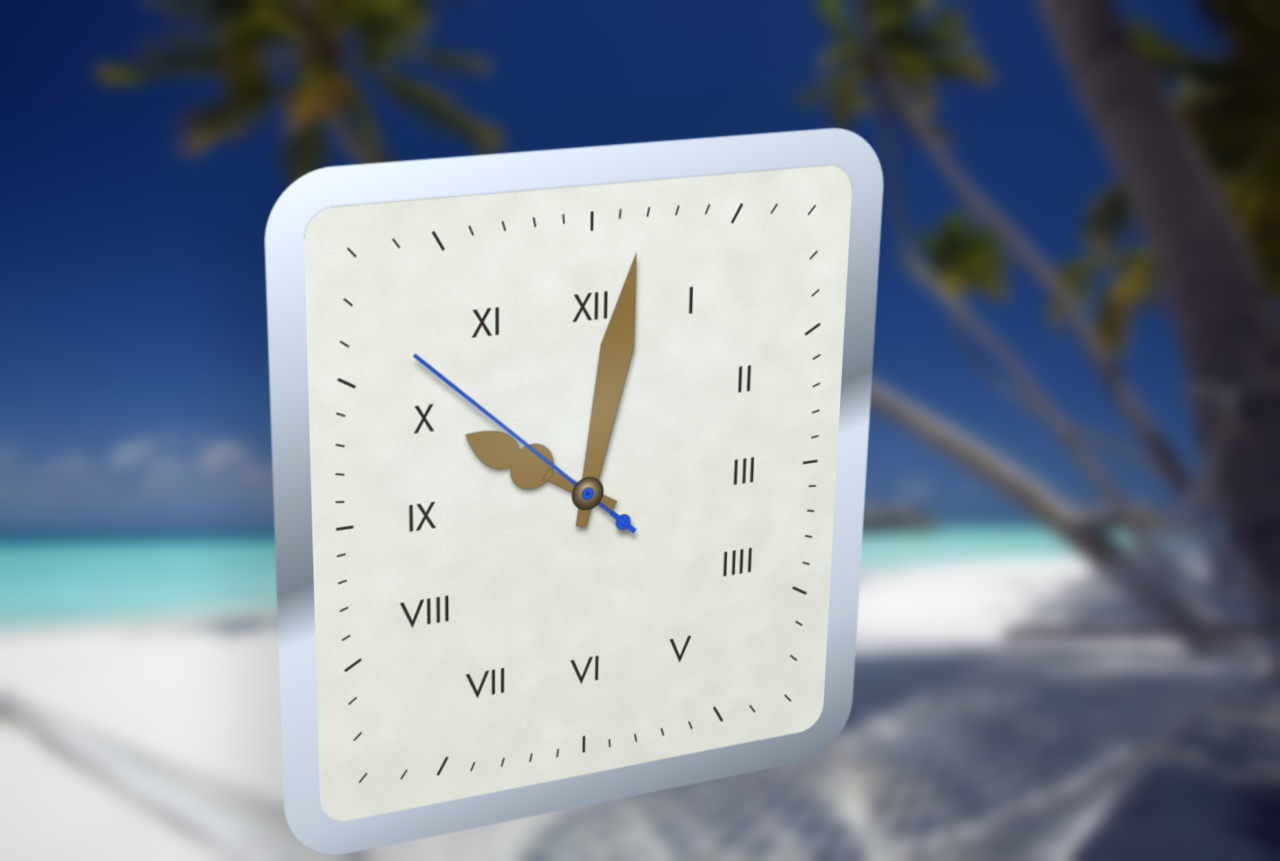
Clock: 10:01:52
